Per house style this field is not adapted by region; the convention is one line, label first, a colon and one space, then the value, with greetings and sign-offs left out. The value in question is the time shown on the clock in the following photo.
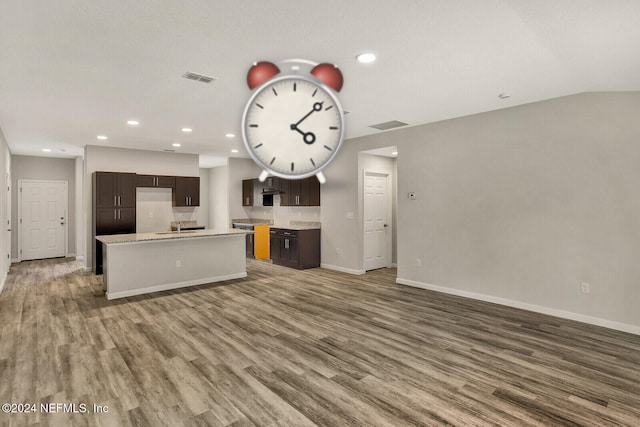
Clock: 4:08
